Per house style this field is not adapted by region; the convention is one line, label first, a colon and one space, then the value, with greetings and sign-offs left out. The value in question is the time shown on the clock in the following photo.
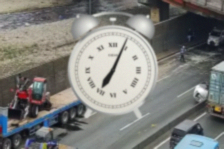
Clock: 7:04
